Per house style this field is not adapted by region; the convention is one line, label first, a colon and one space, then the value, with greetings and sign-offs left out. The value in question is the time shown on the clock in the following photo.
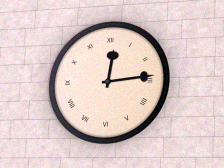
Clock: 12:14
